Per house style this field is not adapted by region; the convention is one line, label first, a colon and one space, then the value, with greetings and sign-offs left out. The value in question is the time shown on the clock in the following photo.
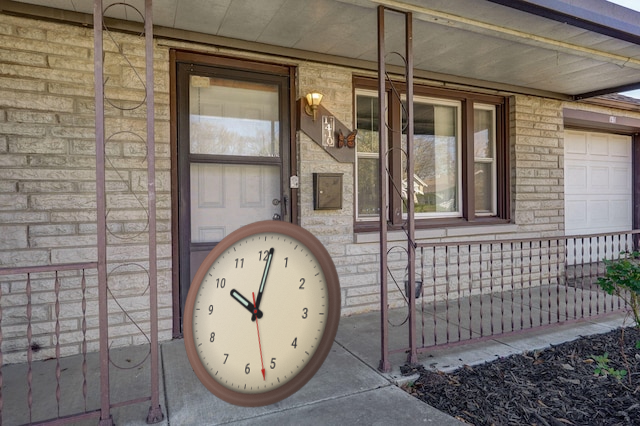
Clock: 10:01:27
